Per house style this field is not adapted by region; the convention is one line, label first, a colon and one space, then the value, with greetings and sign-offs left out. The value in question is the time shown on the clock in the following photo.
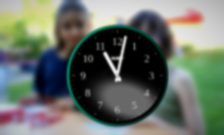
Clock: 11:02
